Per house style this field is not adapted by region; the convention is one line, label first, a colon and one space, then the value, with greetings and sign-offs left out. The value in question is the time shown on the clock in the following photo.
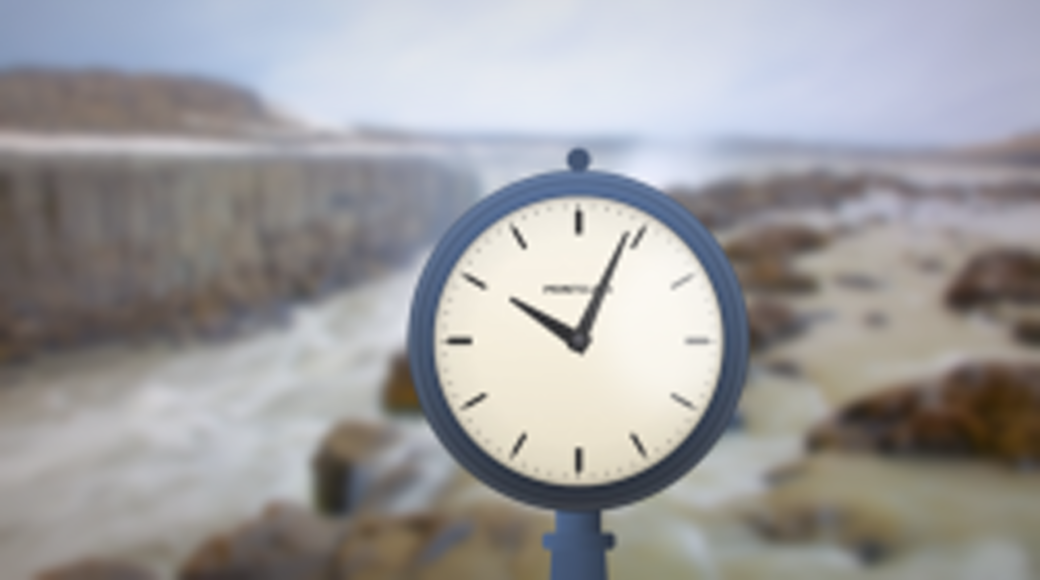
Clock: 10:04
